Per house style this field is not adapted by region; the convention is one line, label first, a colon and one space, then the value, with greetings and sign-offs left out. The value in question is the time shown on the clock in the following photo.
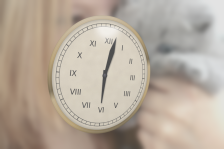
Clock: 6:02
